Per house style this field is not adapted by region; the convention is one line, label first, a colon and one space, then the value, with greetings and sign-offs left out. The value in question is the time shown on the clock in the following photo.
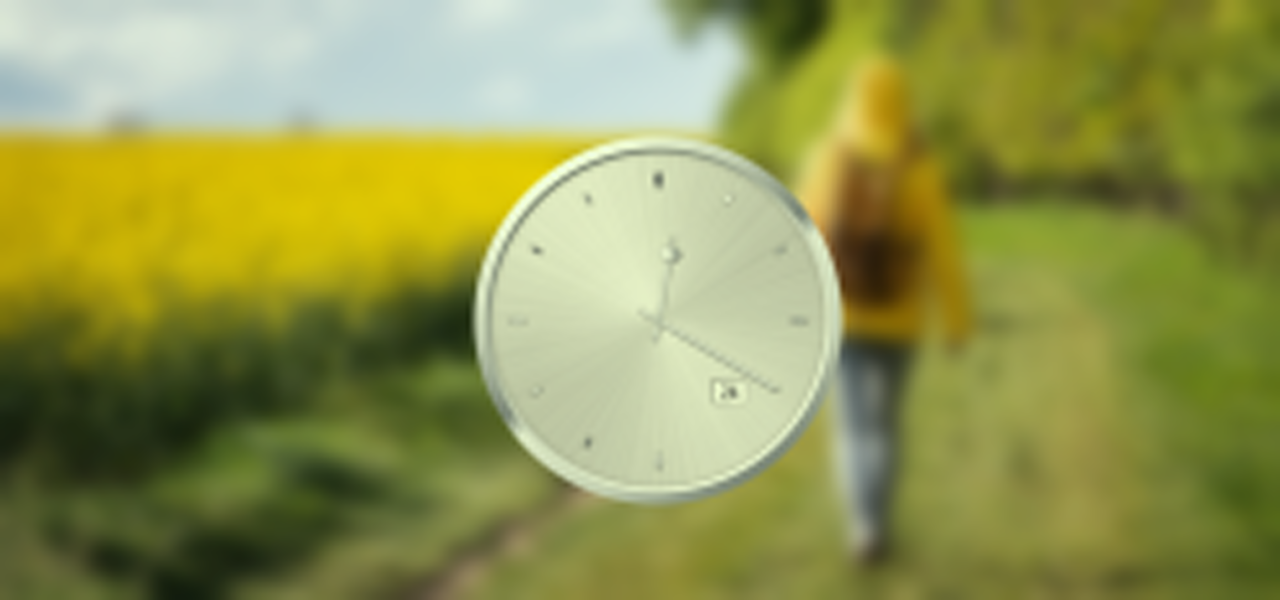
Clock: 12:20
